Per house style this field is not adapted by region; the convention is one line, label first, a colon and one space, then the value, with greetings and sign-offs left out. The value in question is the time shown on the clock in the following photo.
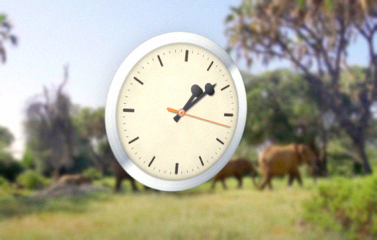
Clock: 1:08:17
